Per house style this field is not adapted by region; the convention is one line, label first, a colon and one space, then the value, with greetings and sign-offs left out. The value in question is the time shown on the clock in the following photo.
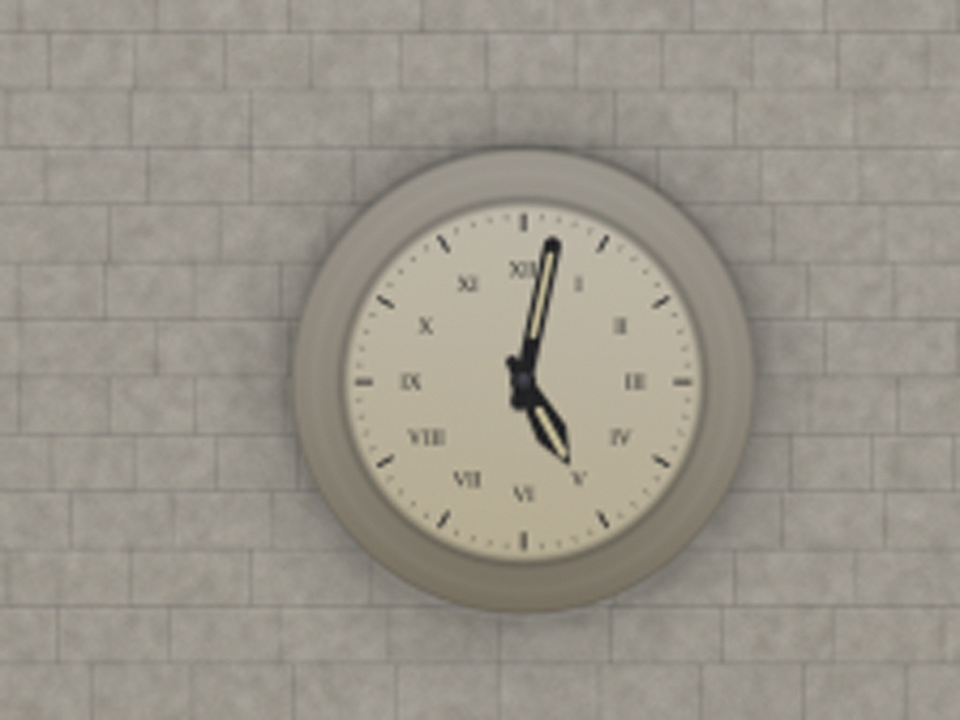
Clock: 5:02
